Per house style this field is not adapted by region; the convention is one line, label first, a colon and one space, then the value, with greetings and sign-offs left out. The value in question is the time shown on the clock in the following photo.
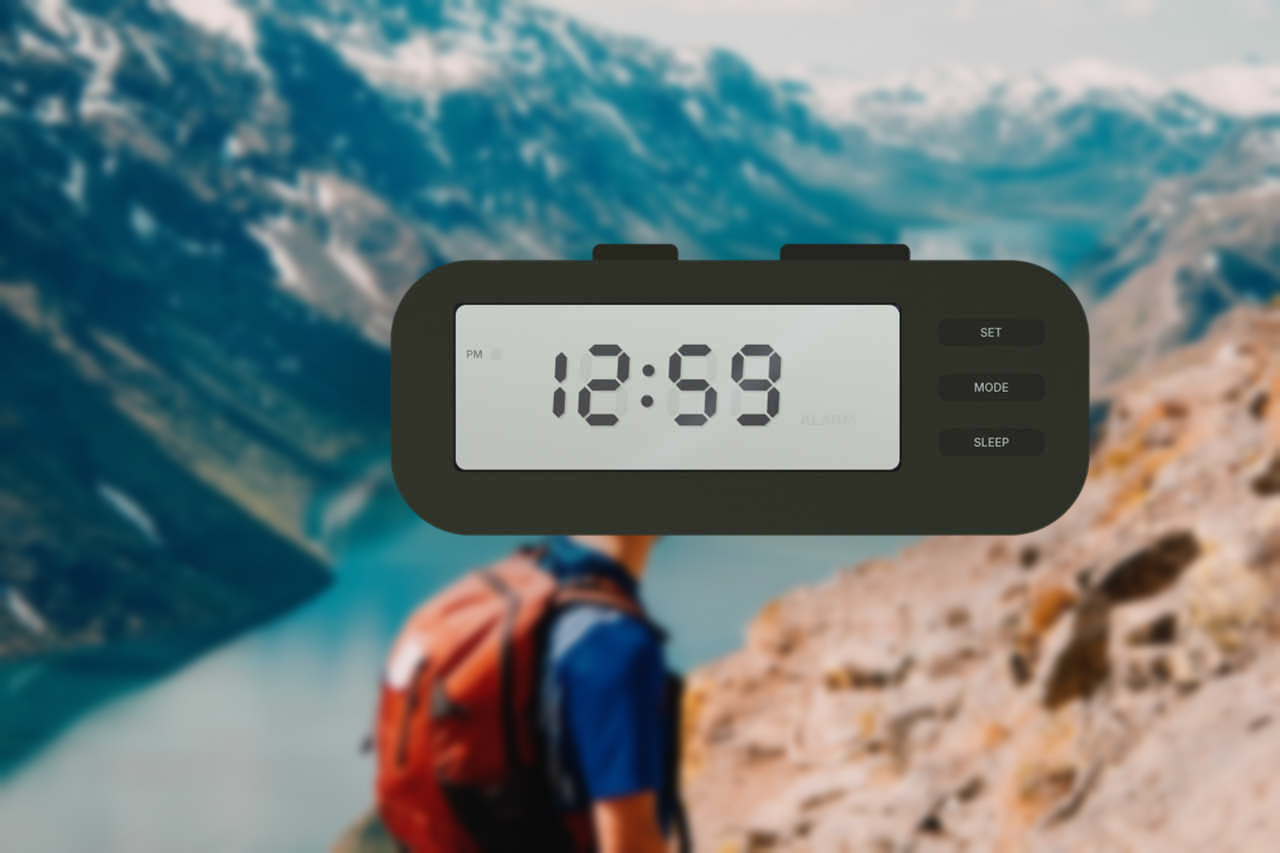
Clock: 12:59
